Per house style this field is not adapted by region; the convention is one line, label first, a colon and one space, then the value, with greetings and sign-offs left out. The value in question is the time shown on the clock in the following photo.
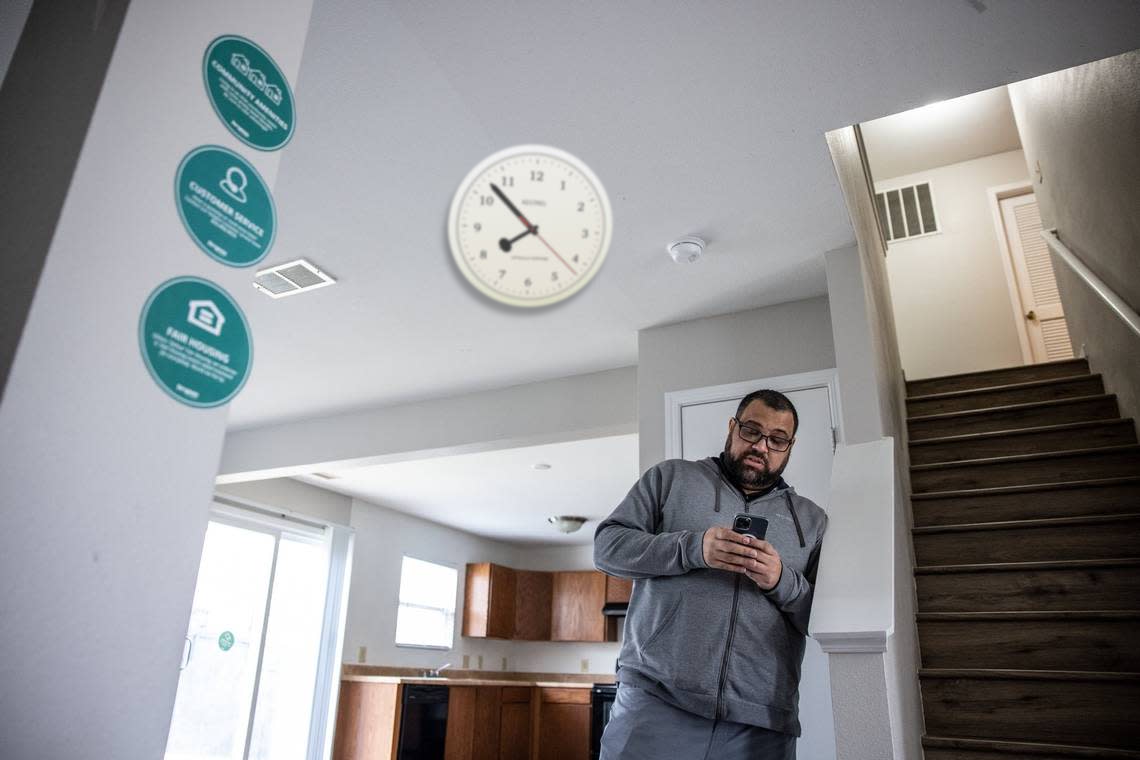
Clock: 7:52:22
